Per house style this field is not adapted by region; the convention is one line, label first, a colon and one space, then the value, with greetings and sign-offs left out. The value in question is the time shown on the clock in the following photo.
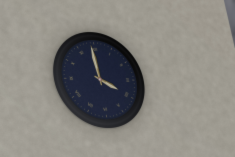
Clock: 3:59
